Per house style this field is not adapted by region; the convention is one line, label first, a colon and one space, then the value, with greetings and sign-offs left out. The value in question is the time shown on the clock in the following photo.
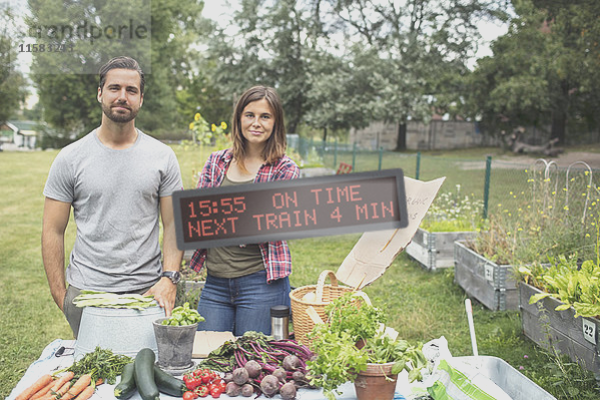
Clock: 15:55
